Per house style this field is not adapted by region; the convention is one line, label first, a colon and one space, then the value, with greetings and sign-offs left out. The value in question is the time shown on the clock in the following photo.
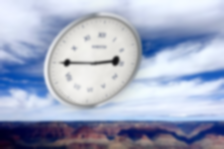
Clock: 2:45
